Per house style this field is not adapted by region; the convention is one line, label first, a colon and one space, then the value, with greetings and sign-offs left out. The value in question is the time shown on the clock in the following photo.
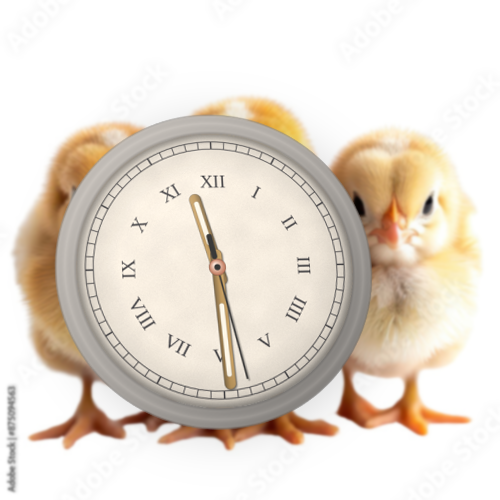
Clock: 11:29:28
